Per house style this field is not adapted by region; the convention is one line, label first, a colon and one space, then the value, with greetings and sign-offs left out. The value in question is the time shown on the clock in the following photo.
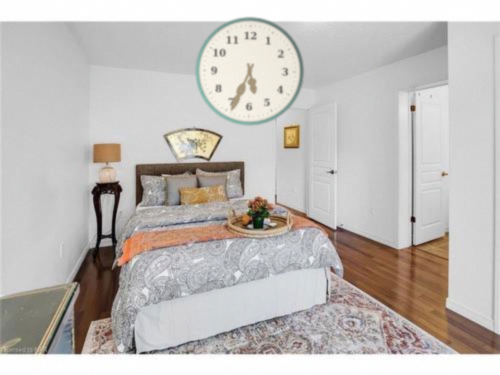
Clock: 5:34
